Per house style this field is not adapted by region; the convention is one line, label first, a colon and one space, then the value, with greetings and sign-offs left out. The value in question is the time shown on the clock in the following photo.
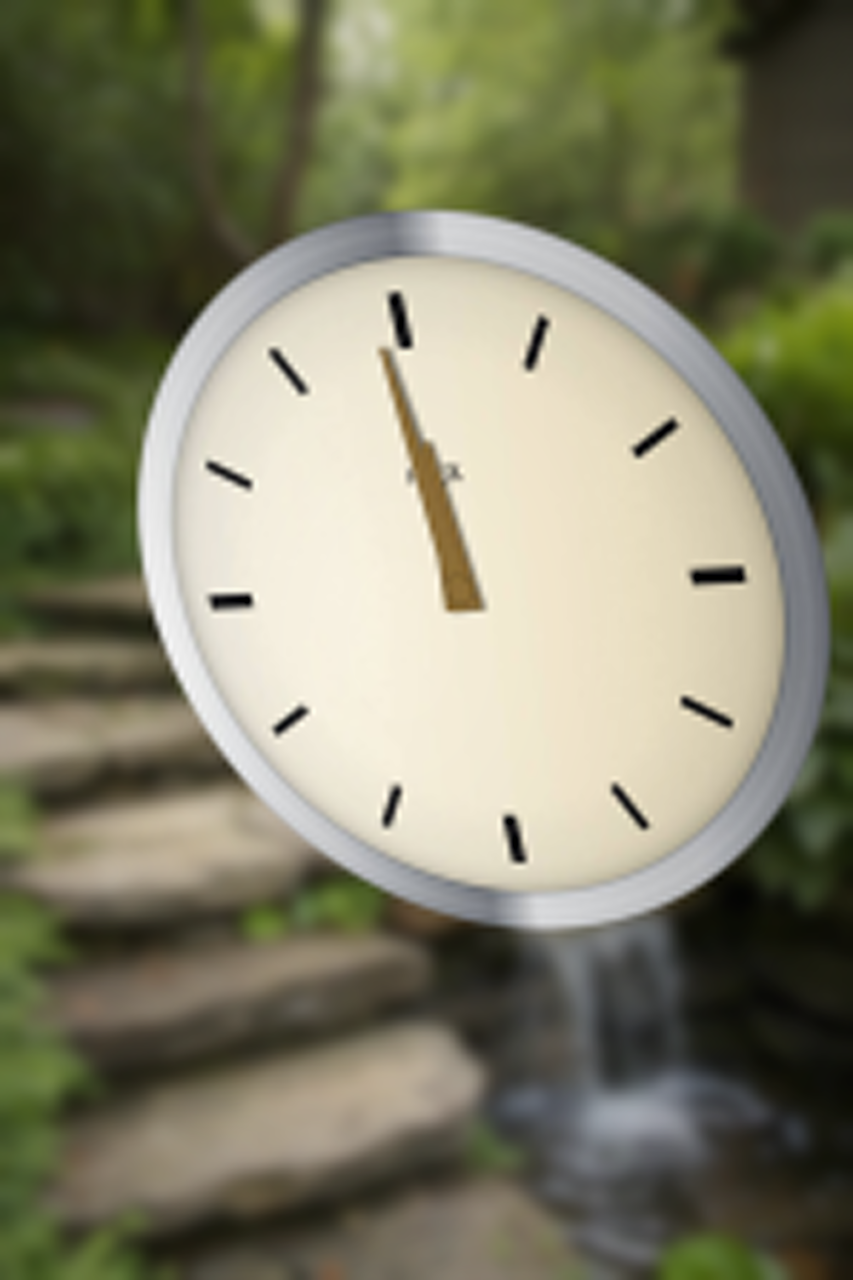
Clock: 11:59
